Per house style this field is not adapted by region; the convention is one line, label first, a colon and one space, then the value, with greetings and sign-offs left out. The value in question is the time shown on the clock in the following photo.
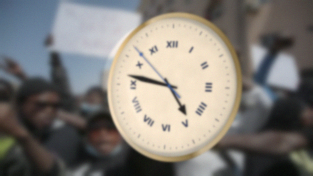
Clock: 4:46:52
